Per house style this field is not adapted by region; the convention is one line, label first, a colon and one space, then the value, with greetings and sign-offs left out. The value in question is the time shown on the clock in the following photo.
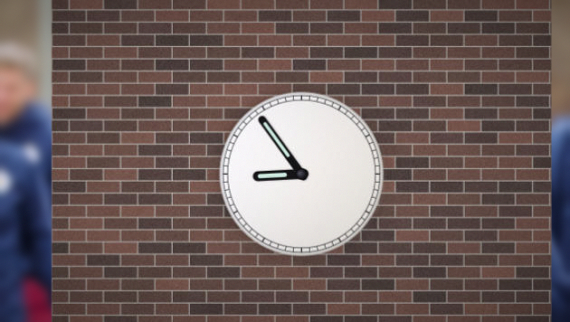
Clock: 8:54
